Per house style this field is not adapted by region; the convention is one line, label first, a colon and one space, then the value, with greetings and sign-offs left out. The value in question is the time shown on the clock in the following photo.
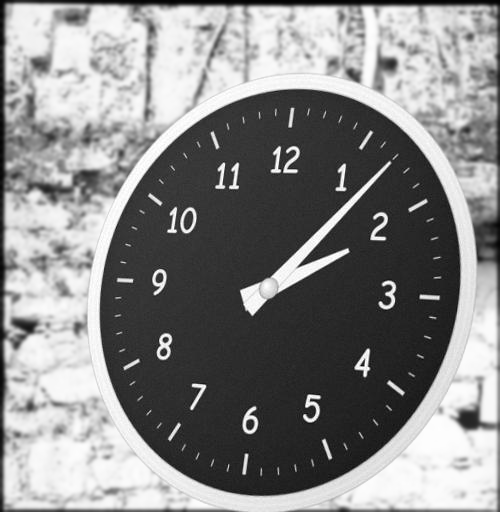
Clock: 2:07
